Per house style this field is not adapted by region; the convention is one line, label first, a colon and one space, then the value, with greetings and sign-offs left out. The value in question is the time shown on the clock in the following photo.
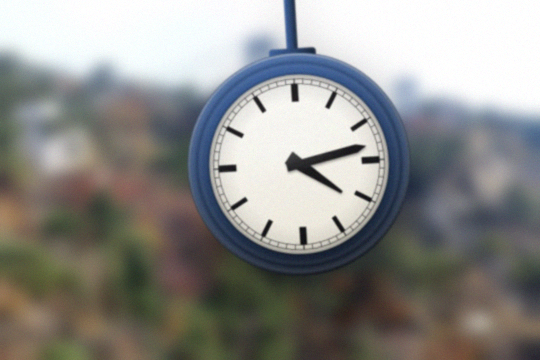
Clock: 4:13
